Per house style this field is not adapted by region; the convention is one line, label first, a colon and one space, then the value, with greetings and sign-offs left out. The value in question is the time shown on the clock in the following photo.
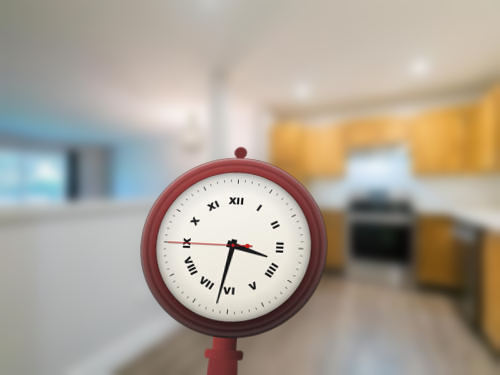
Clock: 3:31:45
